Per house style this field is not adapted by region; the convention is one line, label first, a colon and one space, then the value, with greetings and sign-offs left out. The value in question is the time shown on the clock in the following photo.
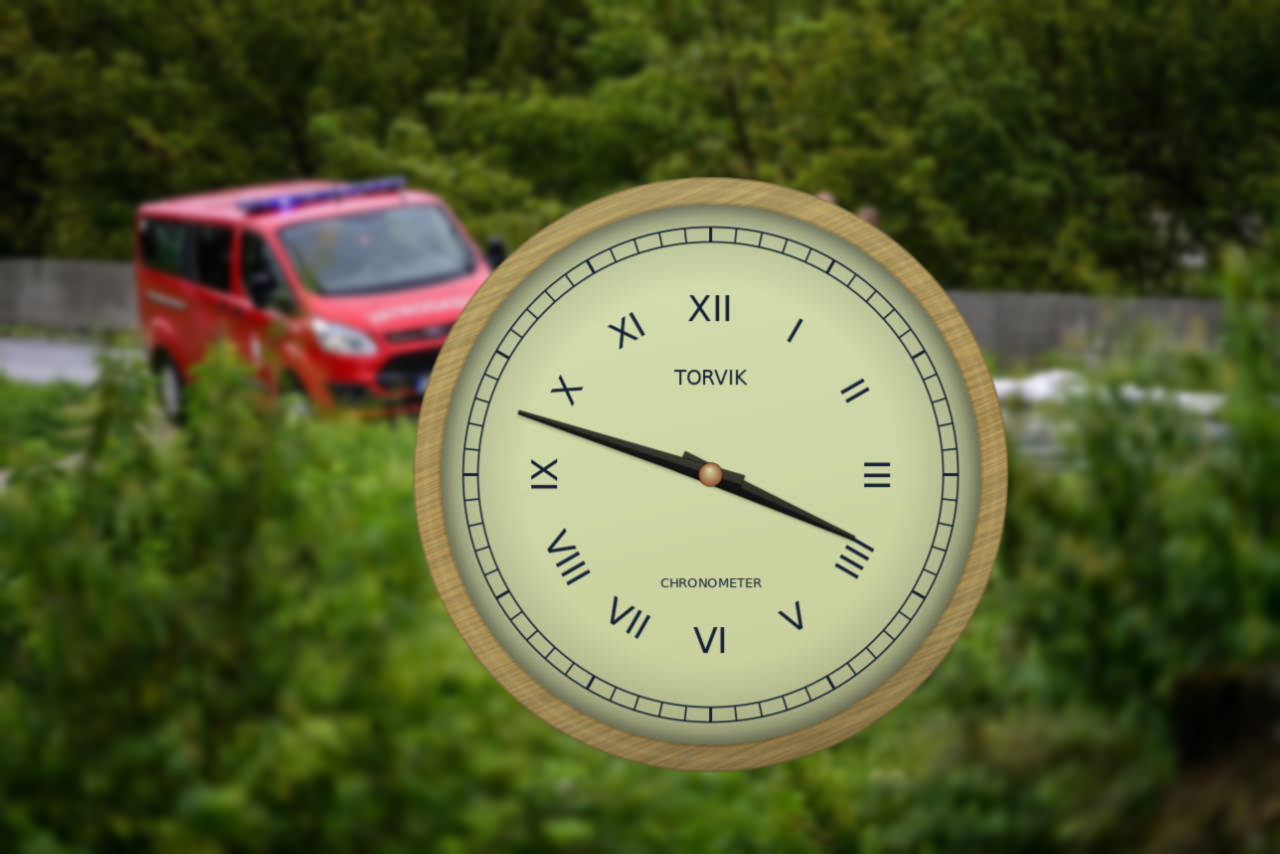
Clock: 3:48
